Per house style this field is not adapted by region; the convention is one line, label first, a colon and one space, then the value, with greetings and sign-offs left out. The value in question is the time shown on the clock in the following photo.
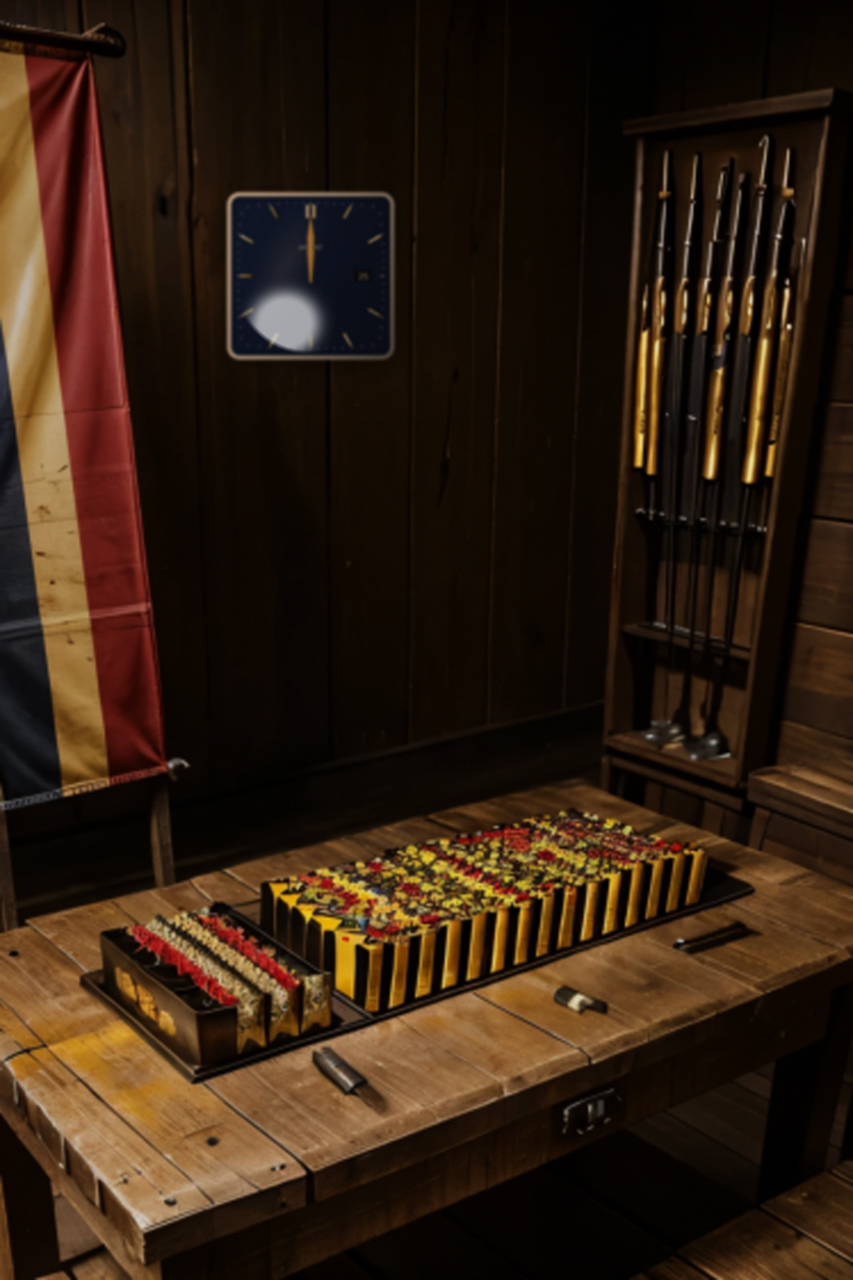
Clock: 12:00
